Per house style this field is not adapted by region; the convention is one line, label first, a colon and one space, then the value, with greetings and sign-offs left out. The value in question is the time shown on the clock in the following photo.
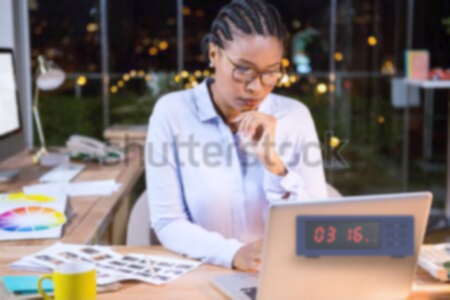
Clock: 3:16
